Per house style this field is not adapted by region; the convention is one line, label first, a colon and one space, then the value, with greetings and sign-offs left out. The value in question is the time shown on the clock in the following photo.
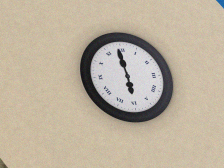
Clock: 5:59
